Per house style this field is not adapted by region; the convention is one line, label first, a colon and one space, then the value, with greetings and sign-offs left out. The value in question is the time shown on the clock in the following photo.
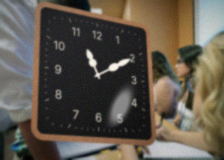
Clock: 11:10
